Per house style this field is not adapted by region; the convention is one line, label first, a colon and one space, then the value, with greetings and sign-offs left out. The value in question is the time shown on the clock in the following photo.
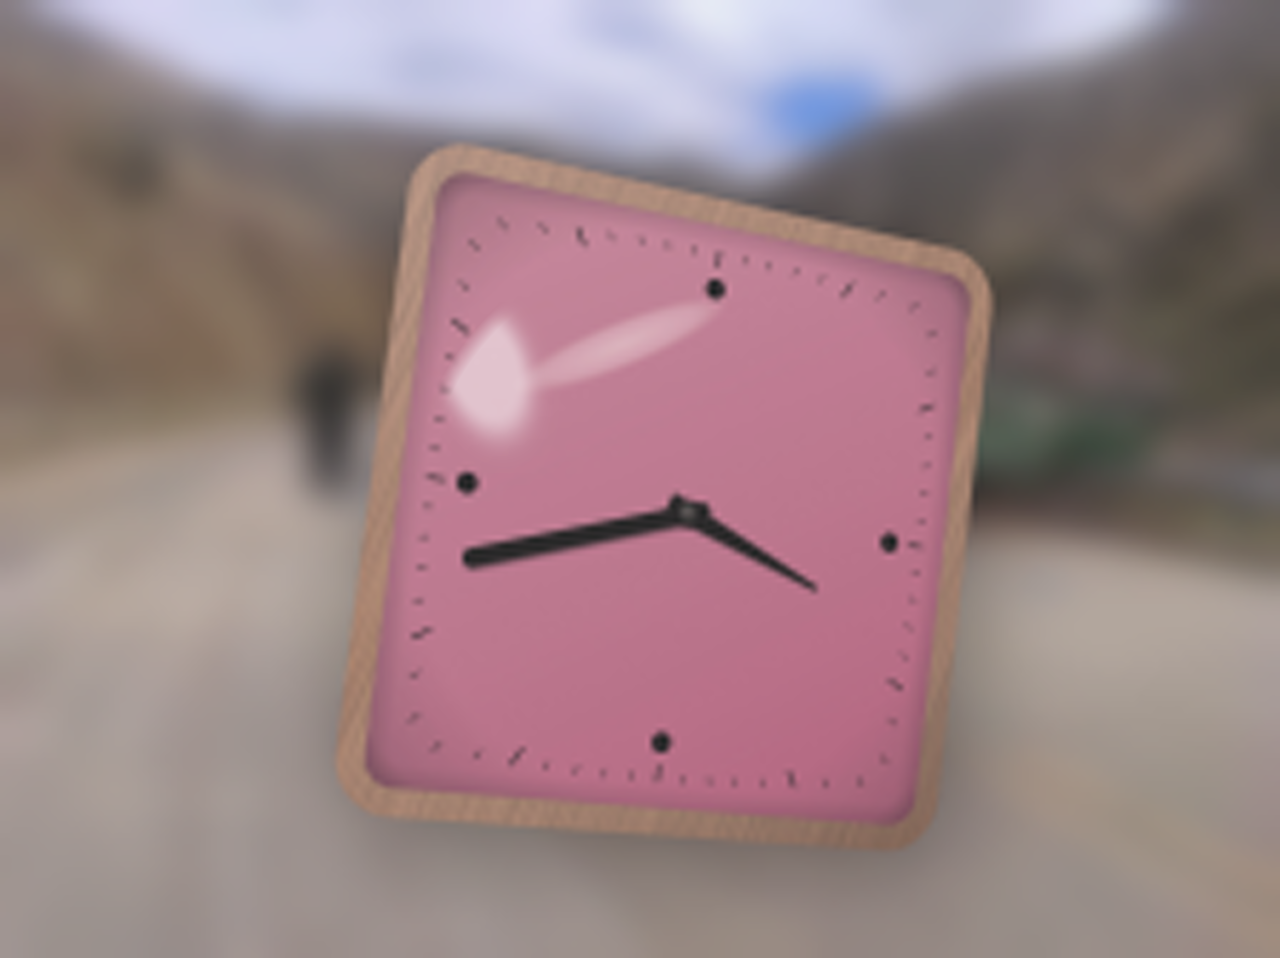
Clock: 3:42
